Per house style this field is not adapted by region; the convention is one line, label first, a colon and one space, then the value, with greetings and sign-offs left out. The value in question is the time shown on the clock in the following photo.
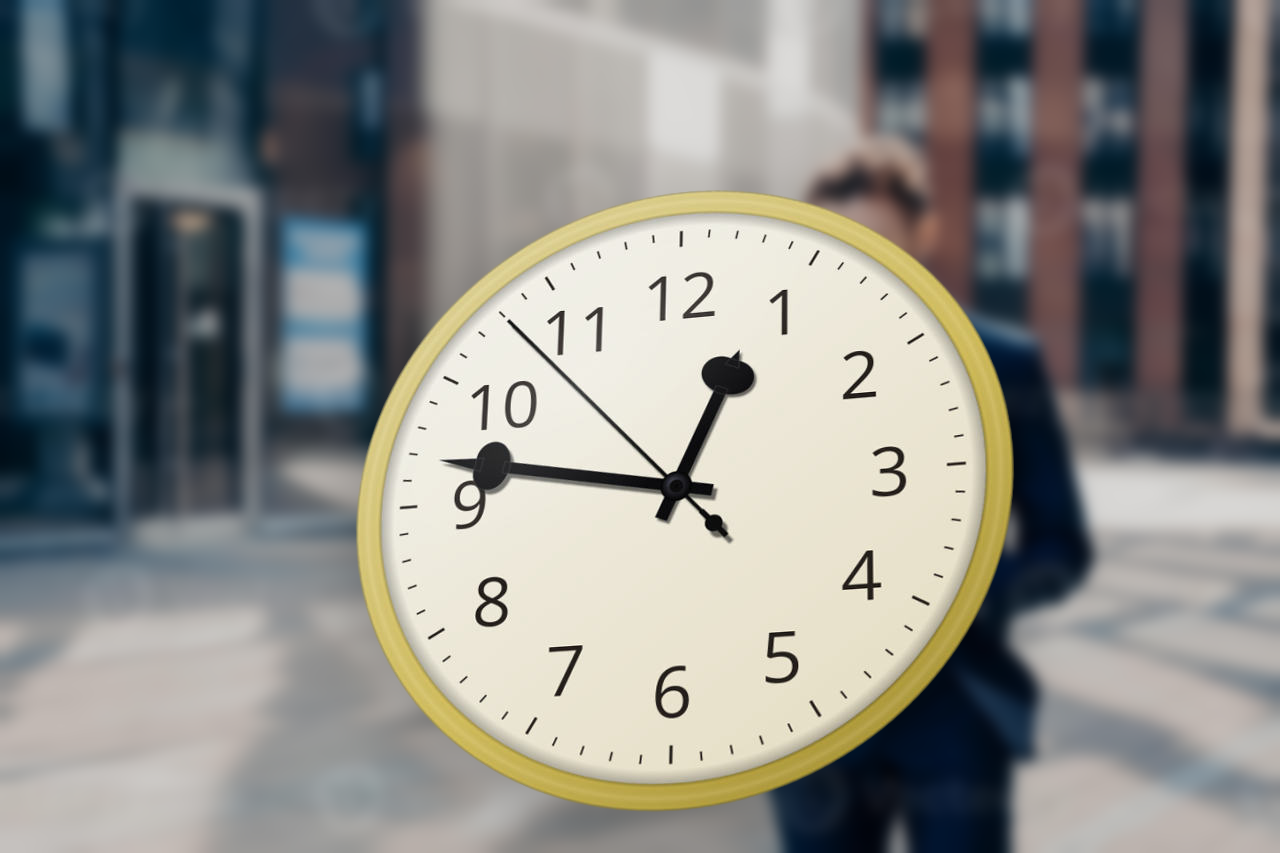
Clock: 12:46:53
